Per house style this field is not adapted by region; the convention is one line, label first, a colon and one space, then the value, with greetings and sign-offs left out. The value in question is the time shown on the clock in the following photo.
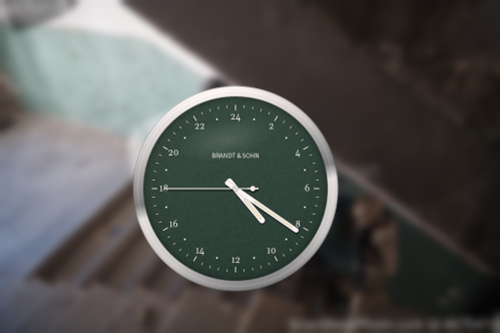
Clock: 9:20:45
